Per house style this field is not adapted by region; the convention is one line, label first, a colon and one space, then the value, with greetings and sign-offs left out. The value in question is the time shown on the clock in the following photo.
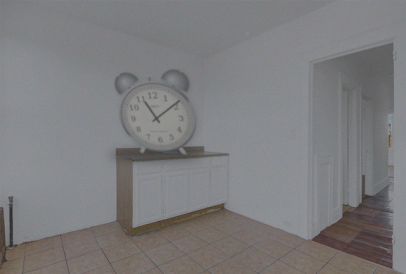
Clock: 11:09
